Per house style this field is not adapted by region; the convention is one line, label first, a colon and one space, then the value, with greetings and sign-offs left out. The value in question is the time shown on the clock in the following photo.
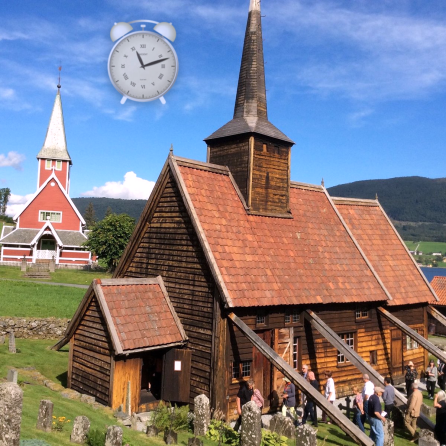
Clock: 11:12
